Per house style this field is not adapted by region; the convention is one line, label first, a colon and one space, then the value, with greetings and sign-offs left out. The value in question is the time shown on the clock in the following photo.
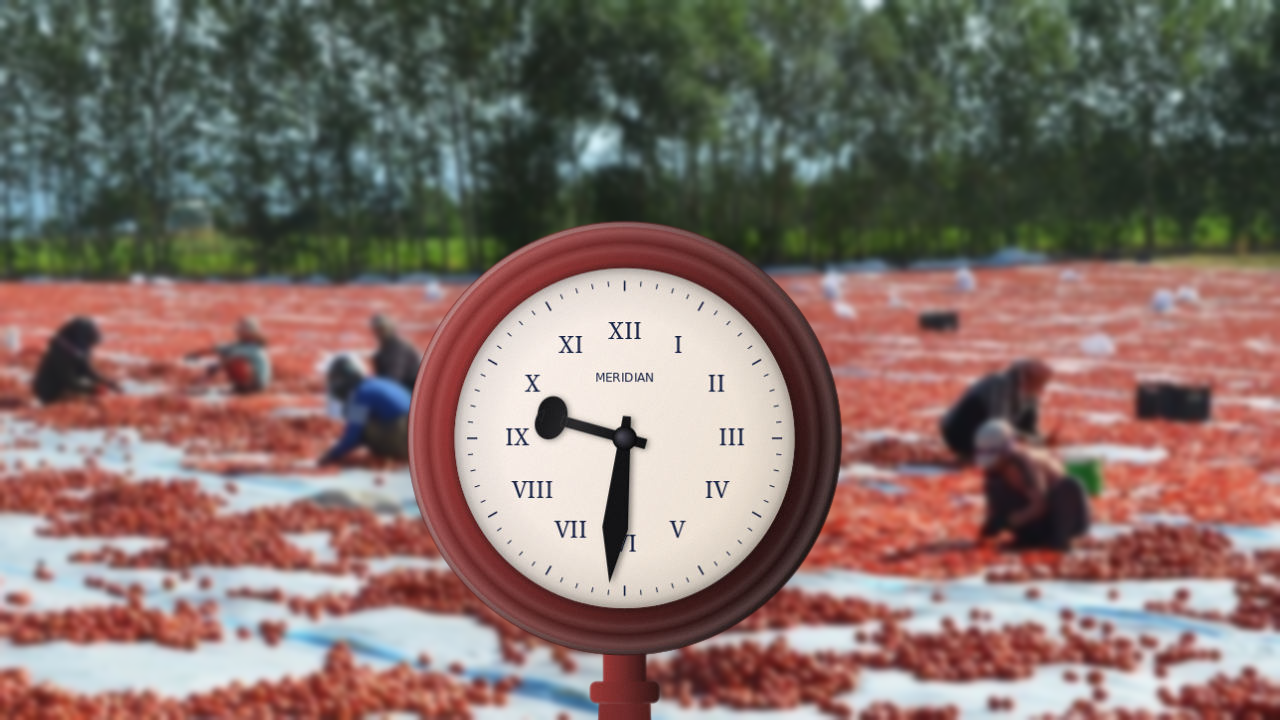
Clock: 9:31
